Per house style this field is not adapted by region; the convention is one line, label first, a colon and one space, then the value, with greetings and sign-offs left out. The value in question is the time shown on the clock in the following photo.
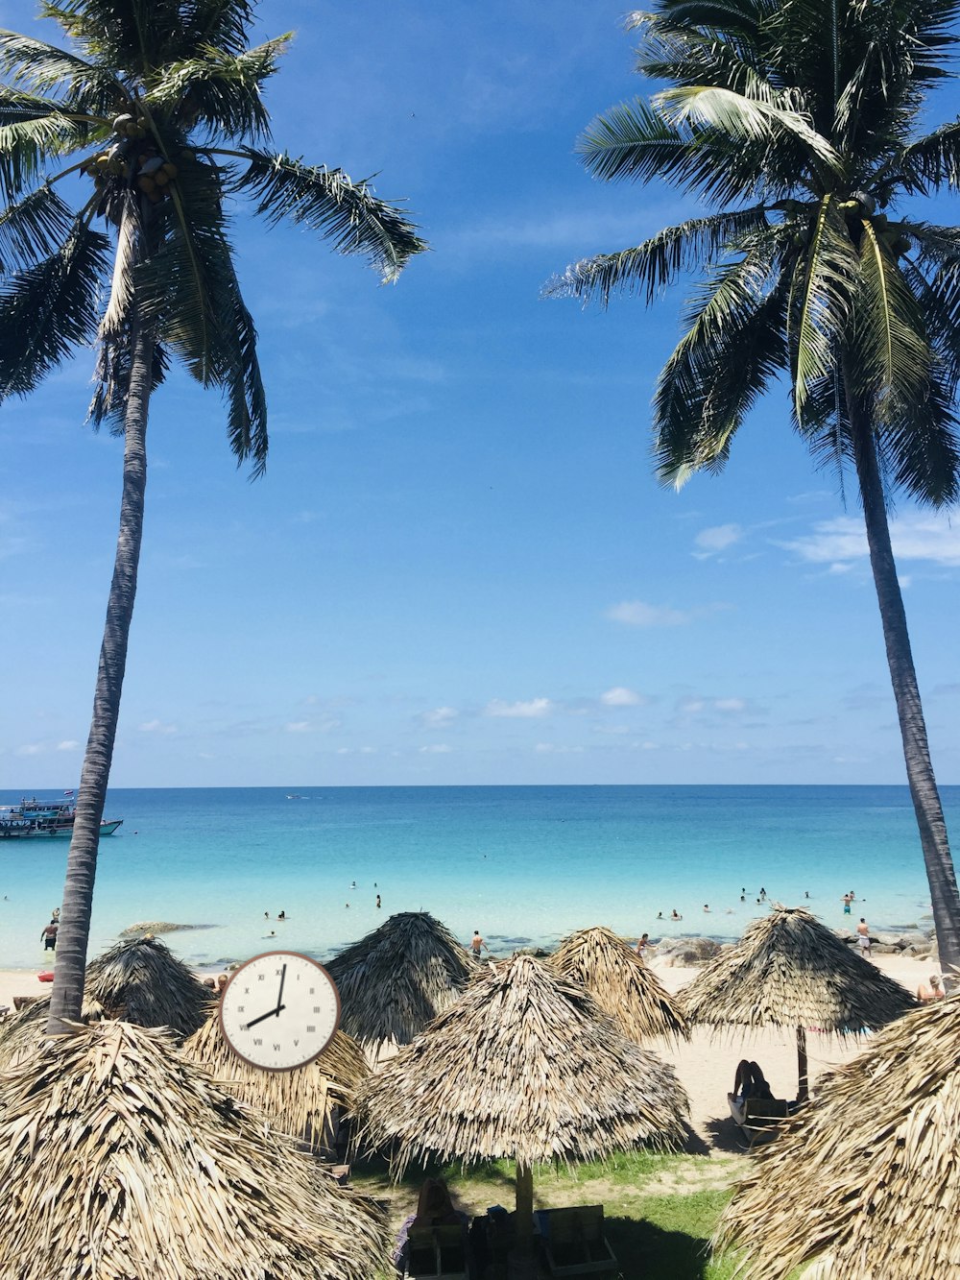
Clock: 8:01
